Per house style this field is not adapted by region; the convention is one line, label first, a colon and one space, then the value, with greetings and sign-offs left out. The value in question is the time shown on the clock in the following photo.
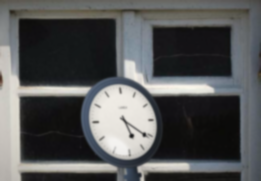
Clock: 5:21
